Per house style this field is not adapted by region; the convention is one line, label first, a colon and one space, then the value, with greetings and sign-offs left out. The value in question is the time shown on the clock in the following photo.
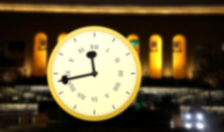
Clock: 11:43
